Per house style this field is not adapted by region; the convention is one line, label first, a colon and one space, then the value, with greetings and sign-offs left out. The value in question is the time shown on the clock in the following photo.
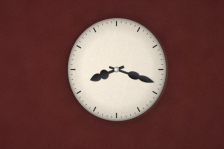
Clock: 8:18
